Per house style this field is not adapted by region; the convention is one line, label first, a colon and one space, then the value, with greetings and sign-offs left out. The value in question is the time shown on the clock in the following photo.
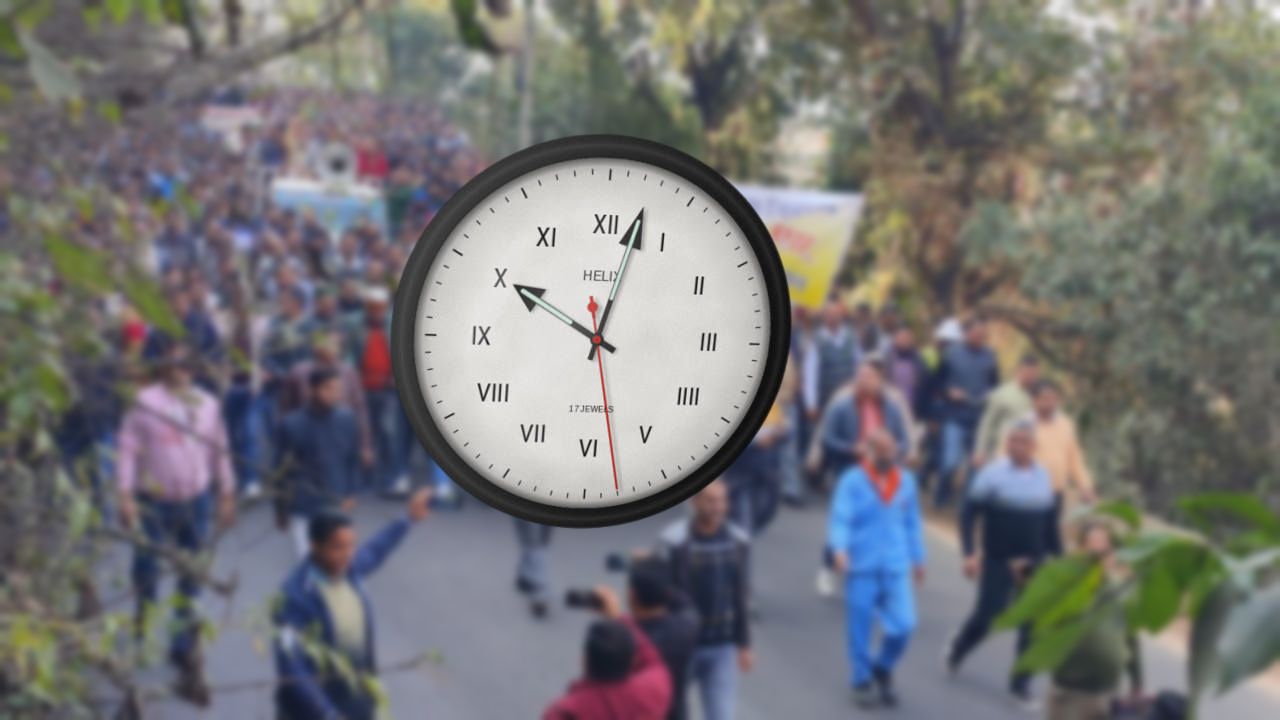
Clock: 10:02:28
